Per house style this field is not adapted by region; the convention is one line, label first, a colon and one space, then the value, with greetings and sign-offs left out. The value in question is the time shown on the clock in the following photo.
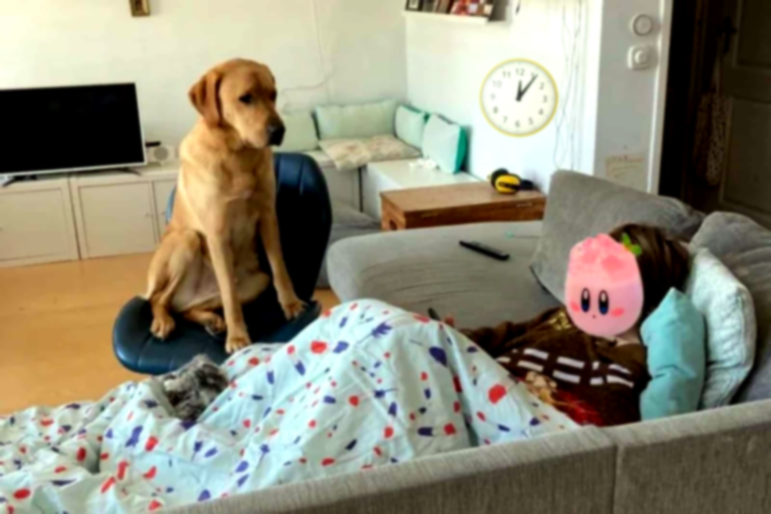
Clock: 12:06
